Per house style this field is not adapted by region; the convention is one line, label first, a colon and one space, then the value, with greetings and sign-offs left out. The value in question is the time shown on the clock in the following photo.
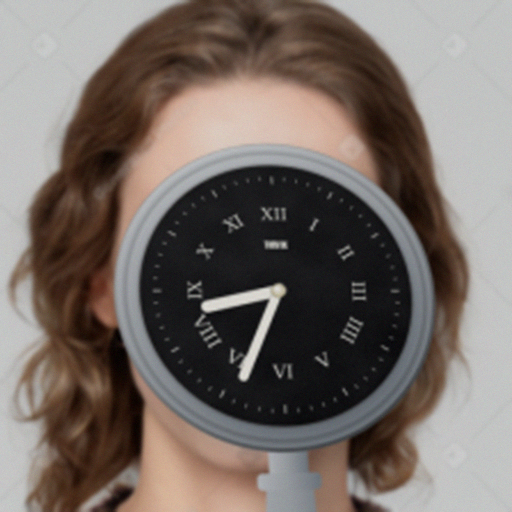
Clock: 8:34
